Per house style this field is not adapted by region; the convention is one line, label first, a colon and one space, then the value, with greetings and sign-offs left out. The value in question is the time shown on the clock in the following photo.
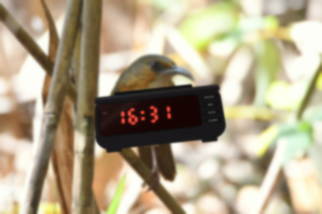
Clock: 16:31
